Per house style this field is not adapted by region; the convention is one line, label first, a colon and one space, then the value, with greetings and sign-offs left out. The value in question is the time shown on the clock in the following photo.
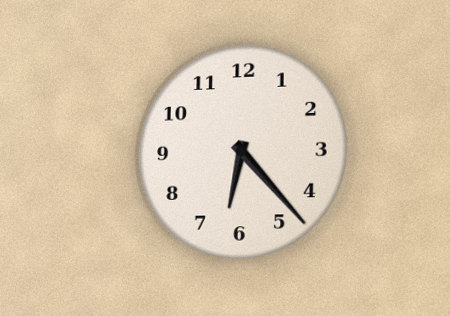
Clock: 6:23
